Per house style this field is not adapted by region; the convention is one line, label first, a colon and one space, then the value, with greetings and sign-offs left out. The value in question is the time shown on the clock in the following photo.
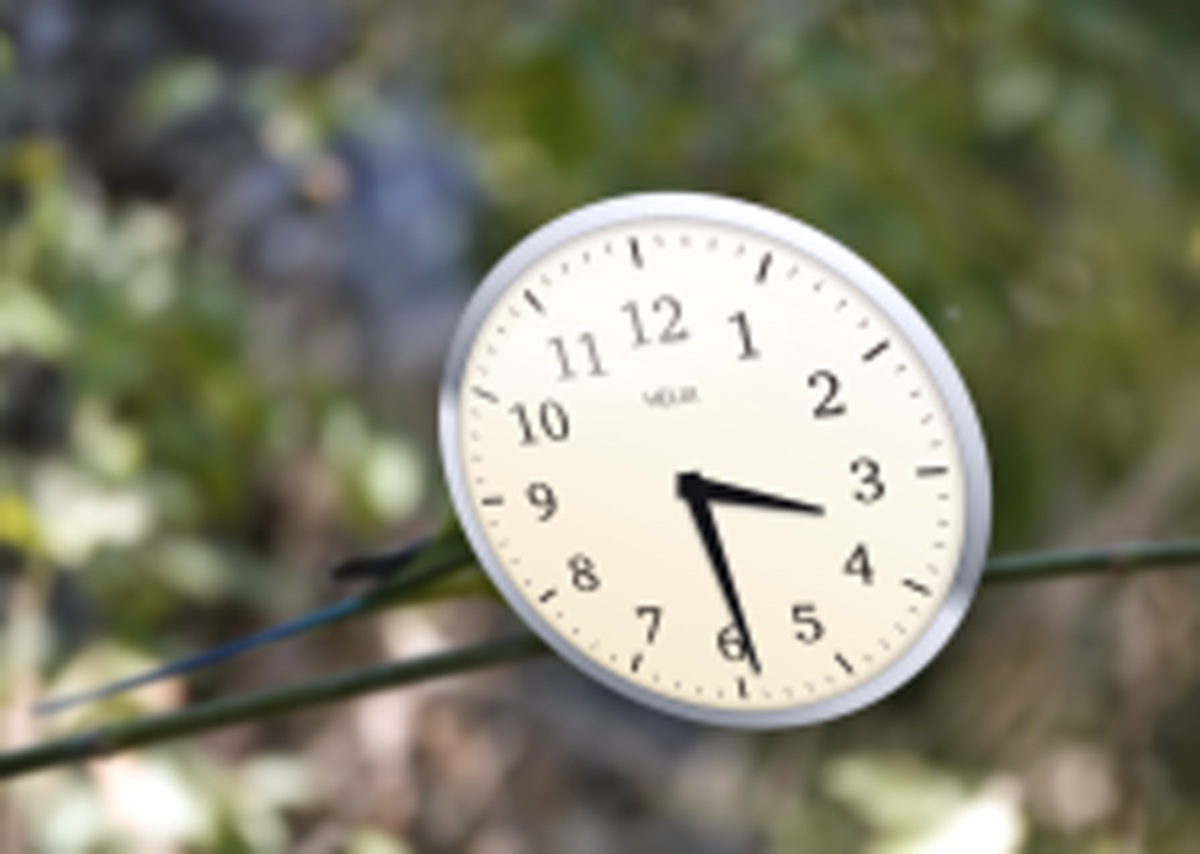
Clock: 3:29
